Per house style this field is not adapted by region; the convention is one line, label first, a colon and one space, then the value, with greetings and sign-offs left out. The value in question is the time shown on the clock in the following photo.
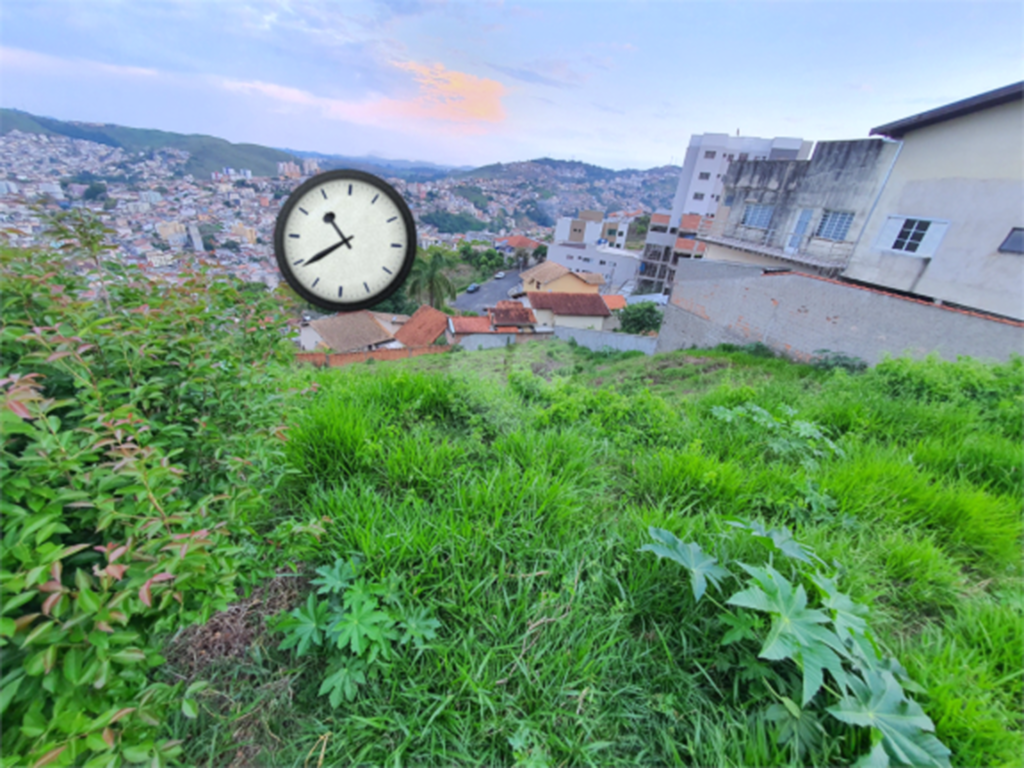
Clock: 10:39
